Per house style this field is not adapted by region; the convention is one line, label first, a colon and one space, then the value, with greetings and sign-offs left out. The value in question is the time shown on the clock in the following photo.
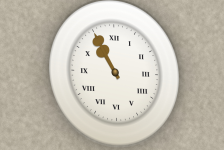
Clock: 10:55
